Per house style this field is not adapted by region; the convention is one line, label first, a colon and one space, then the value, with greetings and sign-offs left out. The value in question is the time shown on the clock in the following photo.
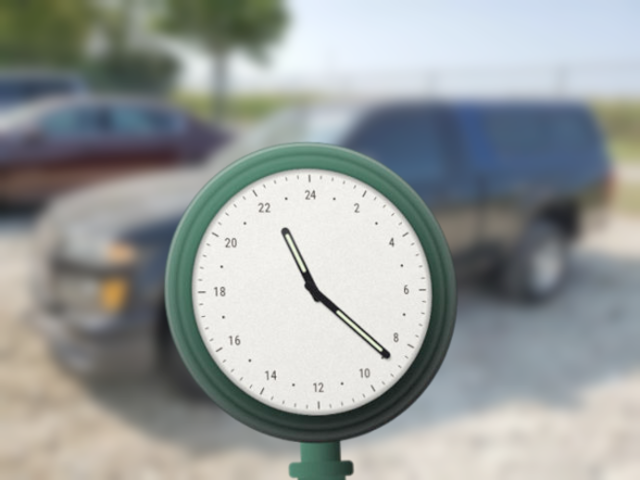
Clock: 22:22
